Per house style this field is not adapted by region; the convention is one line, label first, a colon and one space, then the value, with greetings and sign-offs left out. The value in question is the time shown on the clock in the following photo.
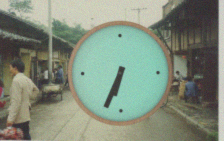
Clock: 6:34
